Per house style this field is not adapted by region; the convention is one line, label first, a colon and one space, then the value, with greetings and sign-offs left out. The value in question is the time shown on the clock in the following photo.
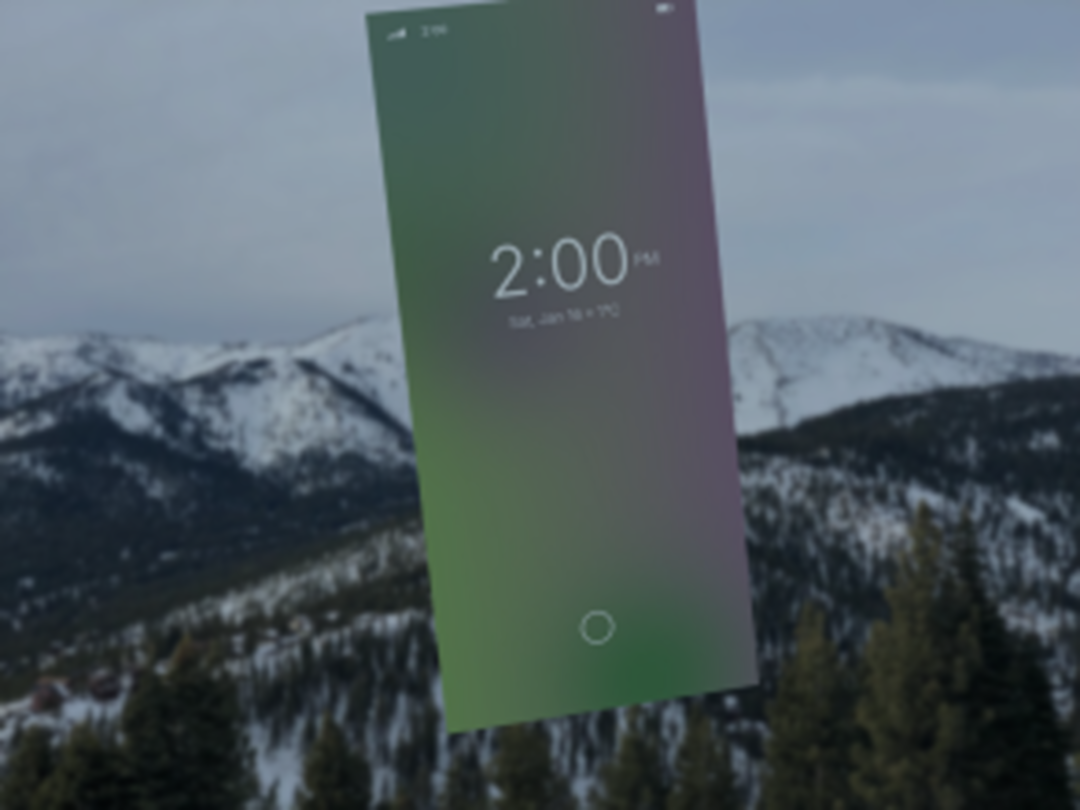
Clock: 2:00
